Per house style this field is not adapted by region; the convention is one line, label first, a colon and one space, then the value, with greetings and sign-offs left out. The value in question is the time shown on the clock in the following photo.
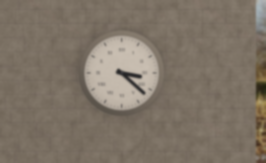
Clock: 3:22
